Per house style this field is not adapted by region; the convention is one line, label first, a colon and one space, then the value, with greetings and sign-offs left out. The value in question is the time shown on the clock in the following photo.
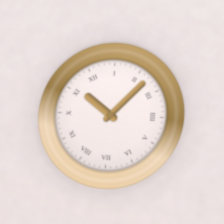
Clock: 11:12
